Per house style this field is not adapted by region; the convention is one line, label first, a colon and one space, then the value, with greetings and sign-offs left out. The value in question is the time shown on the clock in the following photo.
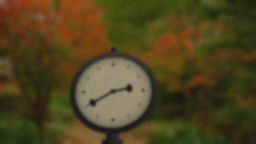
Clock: 2:40
